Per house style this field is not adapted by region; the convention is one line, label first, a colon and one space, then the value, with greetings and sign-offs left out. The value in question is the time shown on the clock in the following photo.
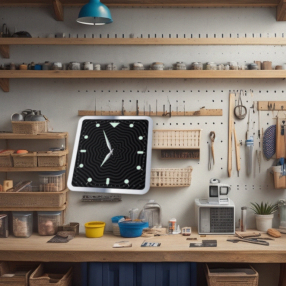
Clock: 6:56
